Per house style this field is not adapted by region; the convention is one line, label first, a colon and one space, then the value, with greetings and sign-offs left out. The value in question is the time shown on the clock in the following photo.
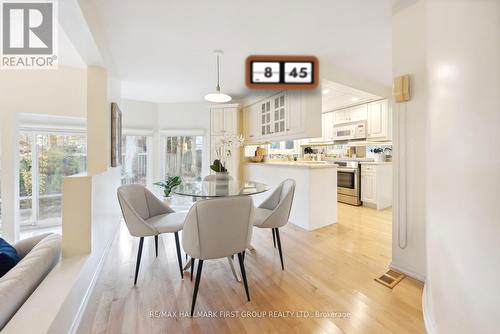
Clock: 8:45
